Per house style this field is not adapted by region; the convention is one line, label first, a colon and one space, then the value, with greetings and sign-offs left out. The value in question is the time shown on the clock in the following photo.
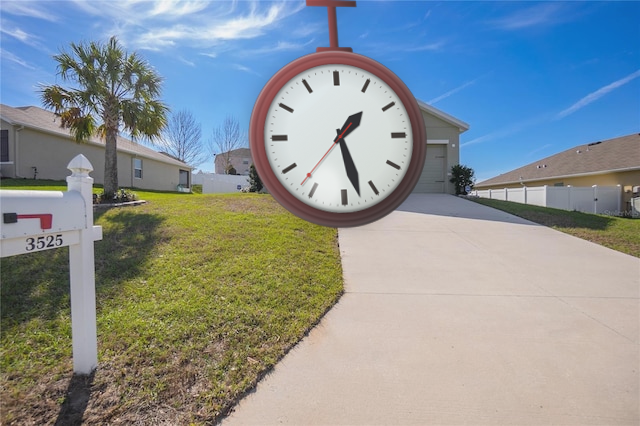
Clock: 1:27:37
